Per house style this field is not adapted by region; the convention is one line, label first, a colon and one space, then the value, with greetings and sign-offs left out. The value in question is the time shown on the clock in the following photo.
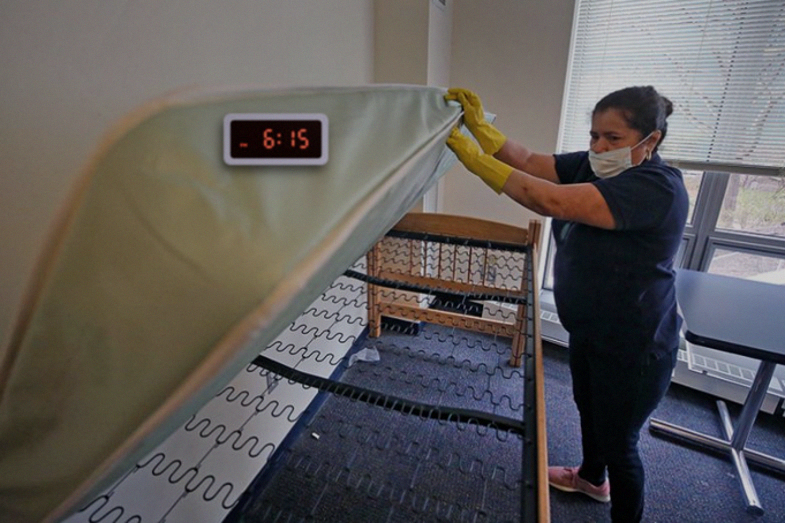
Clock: 6:15
